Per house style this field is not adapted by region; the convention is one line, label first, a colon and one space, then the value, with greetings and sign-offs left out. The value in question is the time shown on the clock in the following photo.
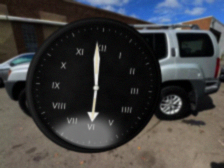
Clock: 5:59
